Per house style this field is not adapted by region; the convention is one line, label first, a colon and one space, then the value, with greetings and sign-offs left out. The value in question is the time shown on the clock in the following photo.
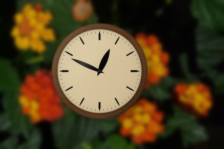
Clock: 12:49
